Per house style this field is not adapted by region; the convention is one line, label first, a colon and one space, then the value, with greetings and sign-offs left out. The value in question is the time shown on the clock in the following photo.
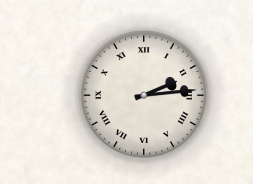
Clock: 2:14
